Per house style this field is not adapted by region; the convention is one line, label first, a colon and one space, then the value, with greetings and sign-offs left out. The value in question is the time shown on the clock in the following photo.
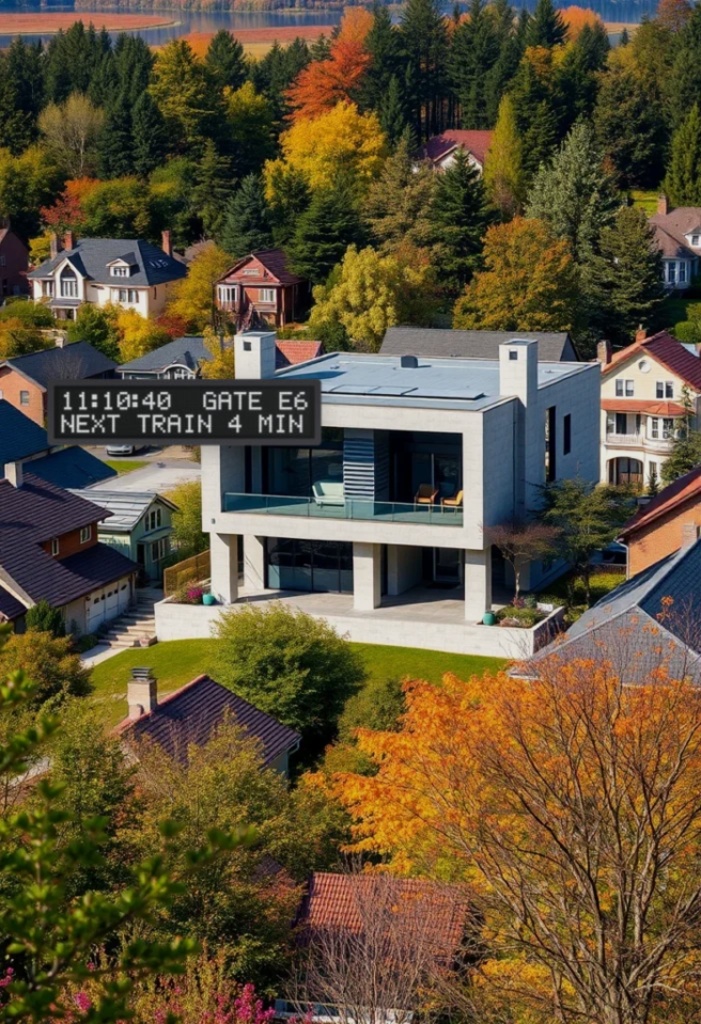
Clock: 11:10:40
